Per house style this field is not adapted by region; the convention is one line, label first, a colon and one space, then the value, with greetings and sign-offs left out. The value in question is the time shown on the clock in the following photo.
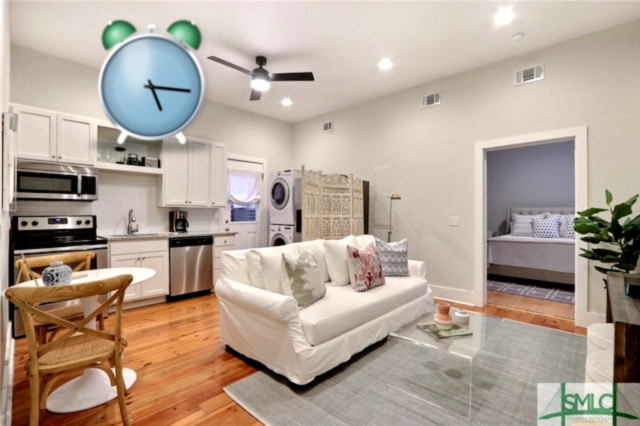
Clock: 5:16
